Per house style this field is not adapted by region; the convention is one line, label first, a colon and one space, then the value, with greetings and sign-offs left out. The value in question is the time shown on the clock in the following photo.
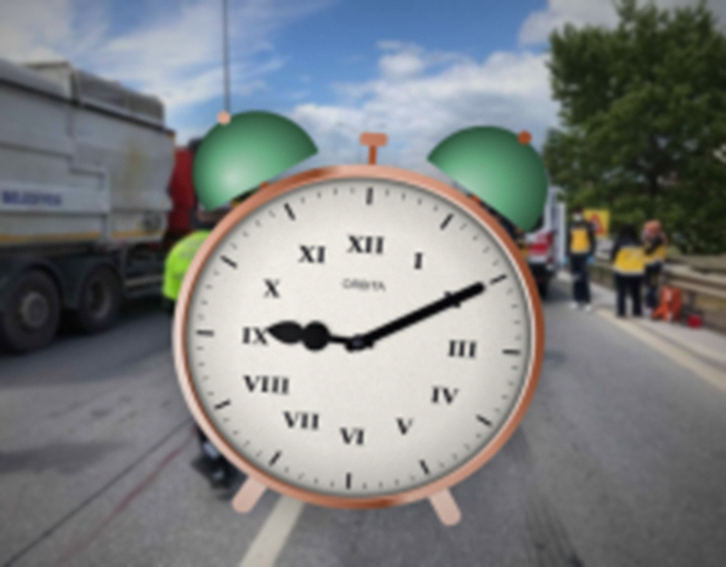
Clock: 9:10
